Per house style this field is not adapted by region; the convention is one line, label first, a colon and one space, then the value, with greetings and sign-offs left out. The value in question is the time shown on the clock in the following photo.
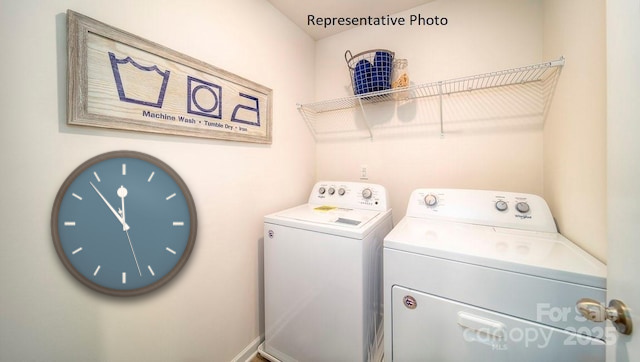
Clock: 11:53:27
